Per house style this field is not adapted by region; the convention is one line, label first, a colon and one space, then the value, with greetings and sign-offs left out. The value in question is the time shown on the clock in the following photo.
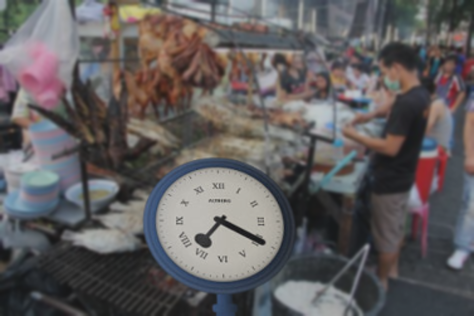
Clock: 7:20
